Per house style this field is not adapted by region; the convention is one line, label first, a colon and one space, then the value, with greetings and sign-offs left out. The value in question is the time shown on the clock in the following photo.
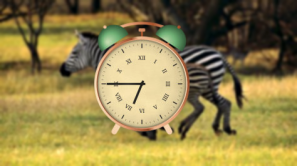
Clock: 6:45
